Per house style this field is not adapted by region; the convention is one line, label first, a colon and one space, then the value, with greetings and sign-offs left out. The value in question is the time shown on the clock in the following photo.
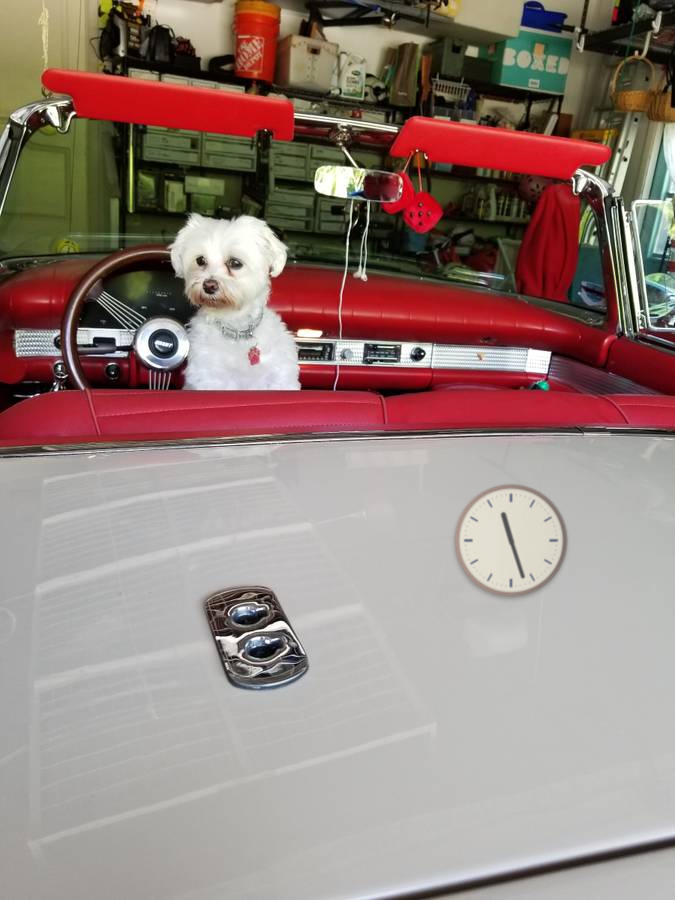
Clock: 11:27
